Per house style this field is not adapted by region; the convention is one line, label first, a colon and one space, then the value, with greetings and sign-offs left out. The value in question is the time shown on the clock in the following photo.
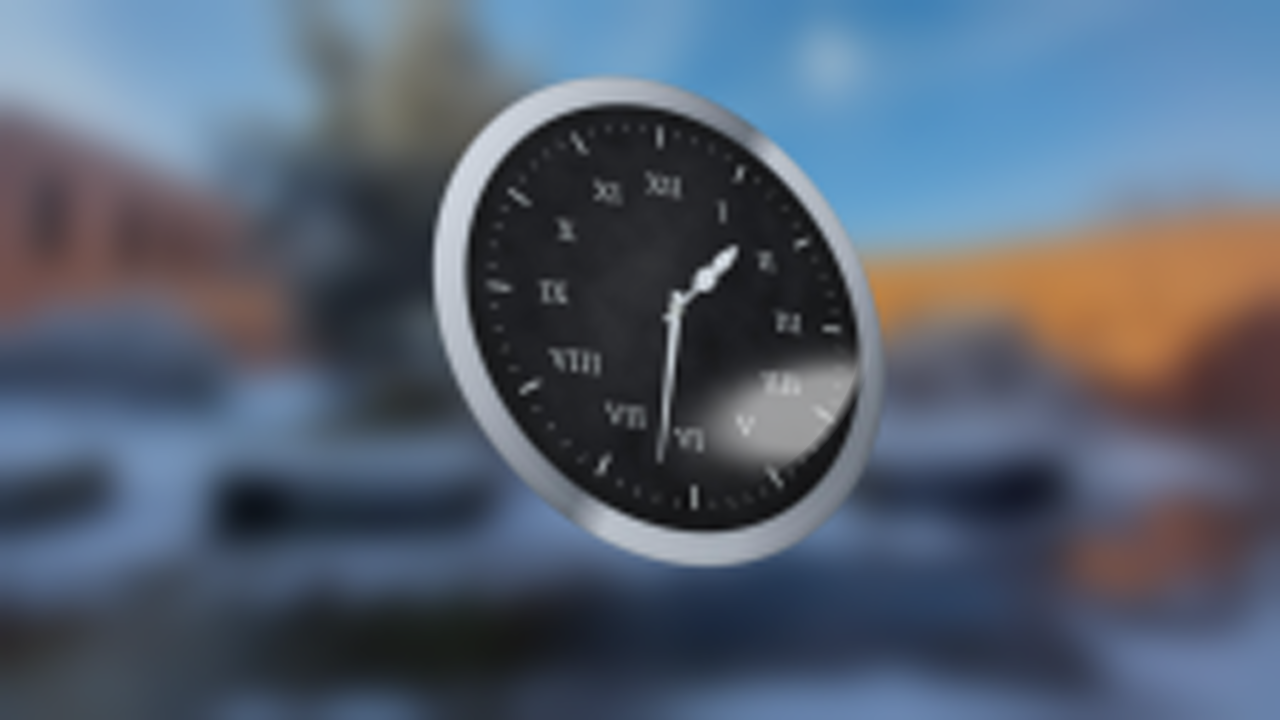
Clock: 1:32
